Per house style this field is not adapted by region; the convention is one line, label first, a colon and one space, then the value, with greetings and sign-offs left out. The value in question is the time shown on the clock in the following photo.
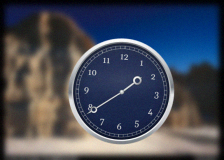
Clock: 1:39
